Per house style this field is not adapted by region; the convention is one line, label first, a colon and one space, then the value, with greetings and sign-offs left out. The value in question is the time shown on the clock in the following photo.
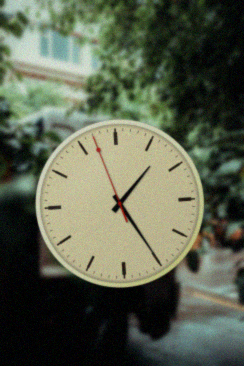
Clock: 1:24:57
